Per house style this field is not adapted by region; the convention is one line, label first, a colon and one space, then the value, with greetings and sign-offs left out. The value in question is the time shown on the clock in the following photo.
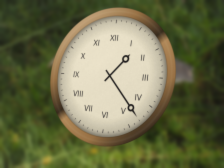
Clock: 1:23
